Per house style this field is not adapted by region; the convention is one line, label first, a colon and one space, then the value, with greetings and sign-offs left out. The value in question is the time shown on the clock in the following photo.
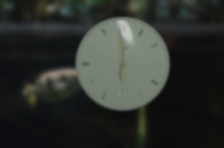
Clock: 5:59
